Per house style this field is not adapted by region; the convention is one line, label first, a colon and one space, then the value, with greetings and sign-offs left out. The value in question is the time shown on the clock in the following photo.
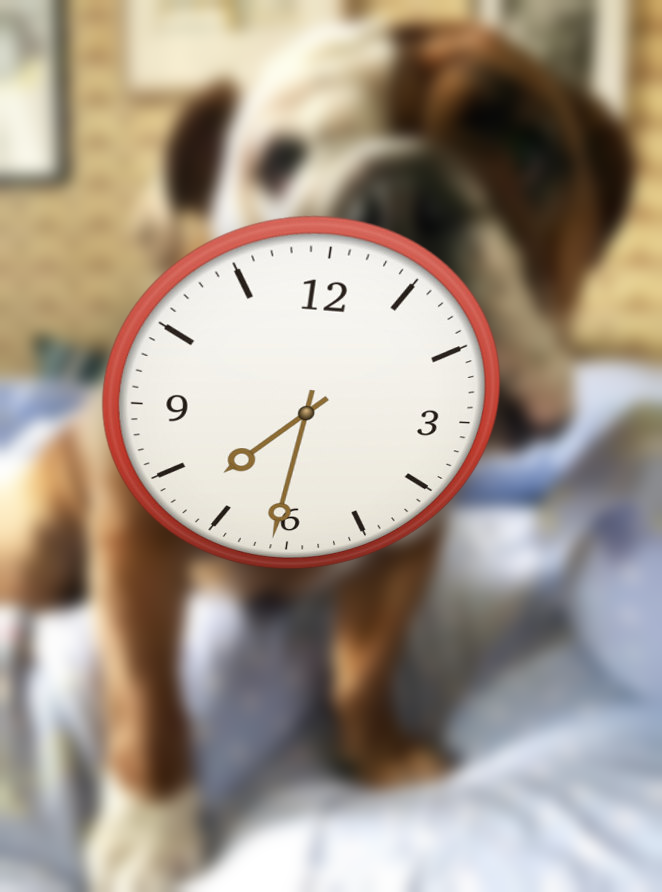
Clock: 7:31
